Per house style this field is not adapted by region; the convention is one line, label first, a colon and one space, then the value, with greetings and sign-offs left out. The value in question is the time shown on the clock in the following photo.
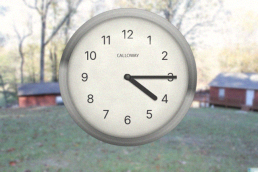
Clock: 4:15
